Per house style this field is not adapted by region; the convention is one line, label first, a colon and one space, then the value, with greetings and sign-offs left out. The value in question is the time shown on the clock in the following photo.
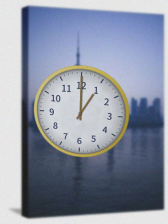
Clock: 1:00
